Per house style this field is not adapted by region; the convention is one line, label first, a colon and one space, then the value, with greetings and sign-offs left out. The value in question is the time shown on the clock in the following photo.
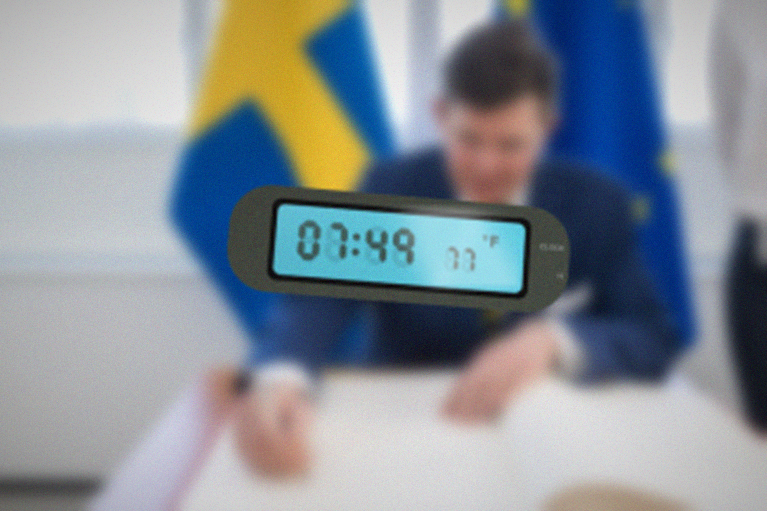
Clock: 7:49
